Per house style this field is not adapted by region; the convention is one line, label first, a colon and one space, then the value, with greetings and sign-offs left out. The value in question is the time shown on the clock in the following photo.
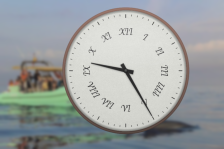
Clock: 9:25
